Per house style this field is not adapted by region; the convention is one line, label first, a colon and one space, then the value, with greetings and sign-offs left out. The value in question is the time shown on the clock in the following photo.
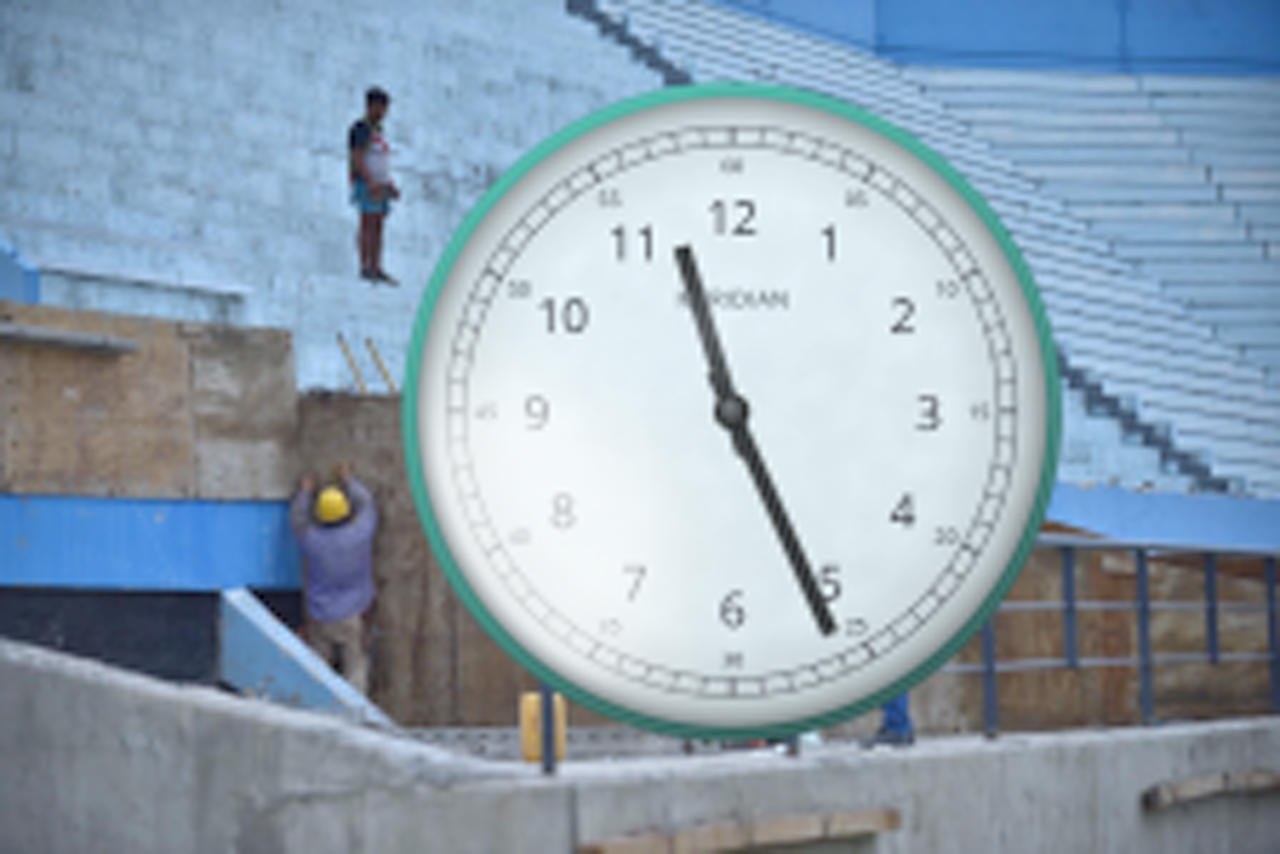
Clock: 11:26
